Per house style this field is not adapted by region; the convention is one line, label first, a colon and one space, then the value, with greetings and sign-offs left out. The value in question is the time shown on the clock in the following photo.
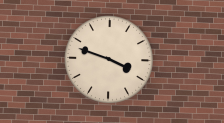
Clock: 3:48
